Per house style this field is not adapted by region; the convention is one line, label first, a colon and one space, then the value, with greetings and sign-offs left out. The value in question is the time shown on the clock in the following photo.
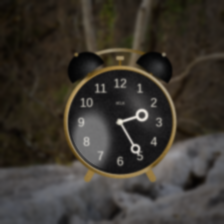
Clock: 2:25
